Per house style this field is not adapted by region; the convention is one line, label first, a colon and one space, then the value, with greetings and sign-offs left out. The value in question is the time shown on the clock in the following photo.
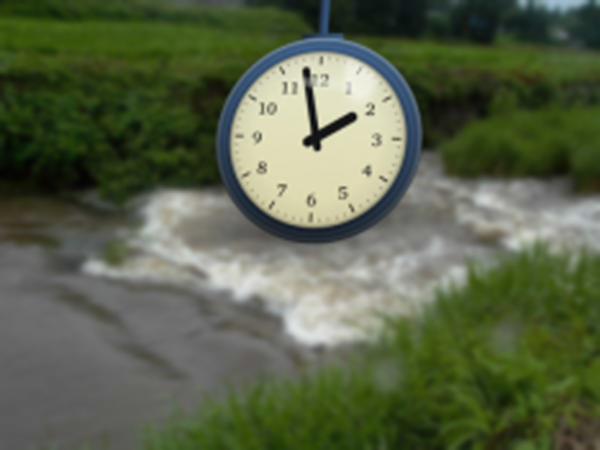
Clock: 1:58
